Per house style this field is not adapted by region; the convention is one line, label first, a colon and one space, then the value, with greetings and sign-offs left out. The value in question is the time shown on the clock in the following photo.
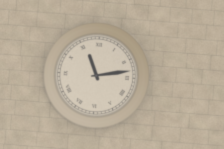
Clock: 11:13
